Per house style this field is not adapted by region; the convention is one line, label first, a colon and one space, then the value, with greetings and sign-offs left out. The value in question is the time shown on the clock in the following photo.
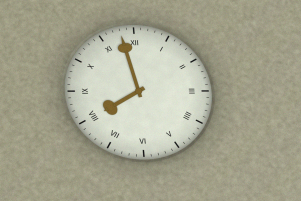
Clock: 7:58
